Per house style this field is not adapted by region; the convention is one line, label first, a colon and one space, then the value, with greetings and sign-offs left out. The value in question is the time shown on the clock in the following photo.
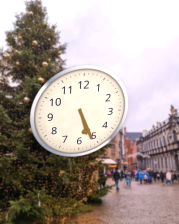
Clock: 5:26
